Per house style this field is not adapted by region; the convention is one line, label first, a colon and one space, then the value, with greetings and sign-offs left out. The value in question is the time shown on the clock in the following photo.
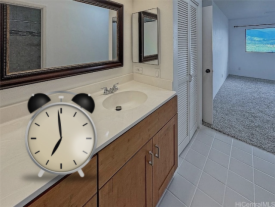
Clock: 6:59
